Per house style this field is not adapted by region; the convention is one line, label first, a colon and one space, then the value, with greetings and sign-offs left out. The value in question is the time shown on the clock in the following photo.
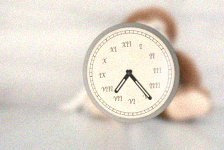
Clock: 7:24
